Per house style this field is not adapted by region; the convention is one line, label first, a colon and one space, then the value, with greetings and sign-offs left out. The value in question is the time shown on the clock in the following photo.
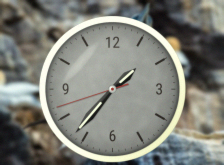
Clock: 1:36:42
